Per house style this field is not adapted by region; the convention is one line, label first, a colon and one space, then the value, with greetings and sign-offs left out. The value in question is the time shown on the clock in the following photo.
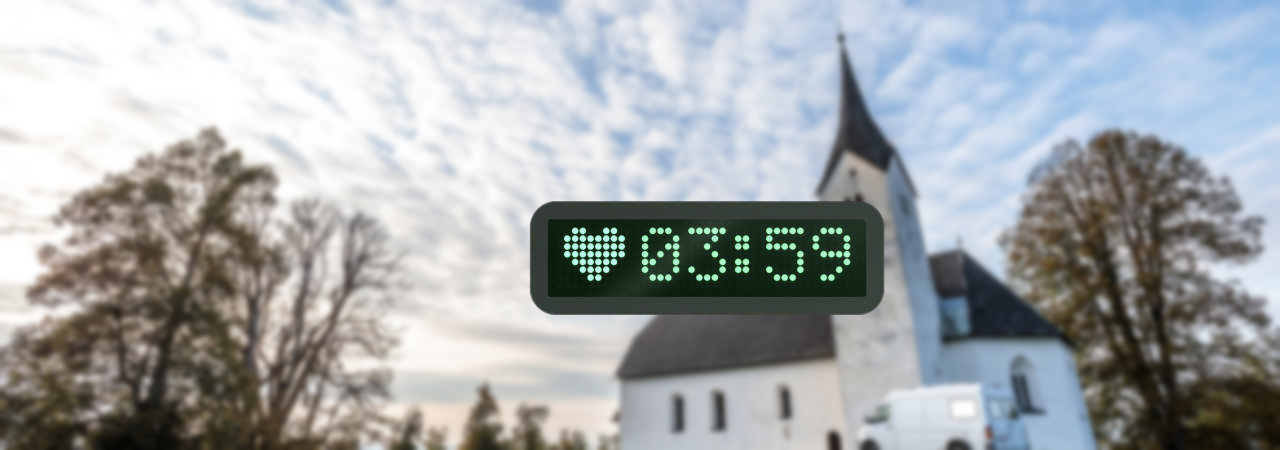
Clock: 3:59
